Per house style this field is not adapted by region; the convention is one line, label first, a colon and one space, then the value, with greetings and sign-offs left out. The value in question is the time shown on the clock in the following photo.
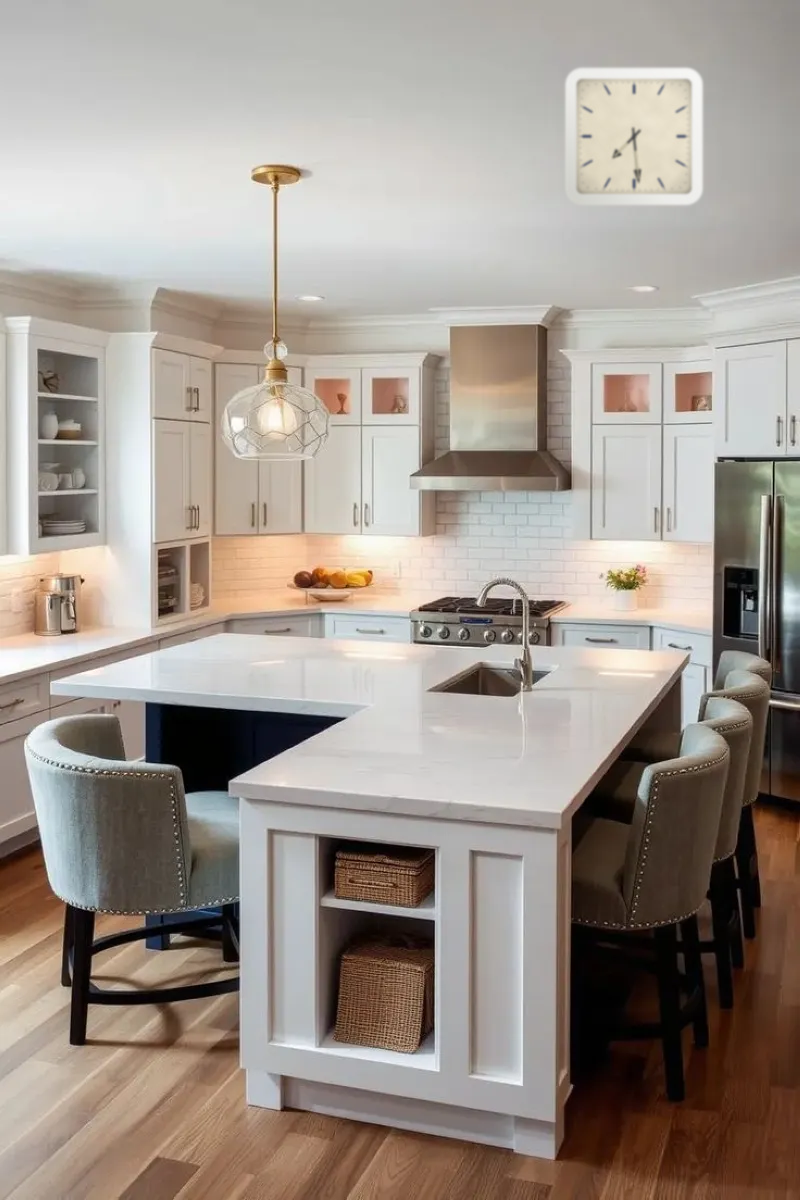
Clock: 7:29
